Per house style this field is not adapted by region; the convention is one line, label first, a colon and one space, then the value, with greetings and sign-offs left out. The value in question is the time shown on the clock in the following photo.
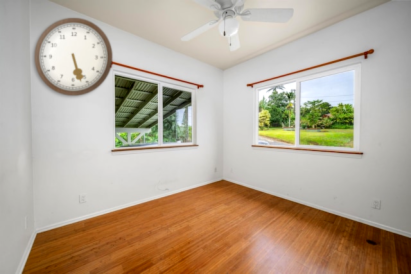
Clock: 5:27
